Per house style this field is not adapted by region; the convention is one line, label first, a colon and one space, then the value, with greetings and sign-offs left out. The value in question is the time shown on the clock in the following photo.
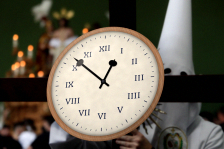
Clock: 12:52
